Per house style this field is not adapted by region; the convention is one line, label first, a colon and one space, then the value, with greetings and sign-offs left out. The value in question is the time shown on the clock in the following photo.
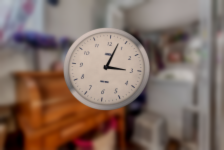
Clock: 3:03
